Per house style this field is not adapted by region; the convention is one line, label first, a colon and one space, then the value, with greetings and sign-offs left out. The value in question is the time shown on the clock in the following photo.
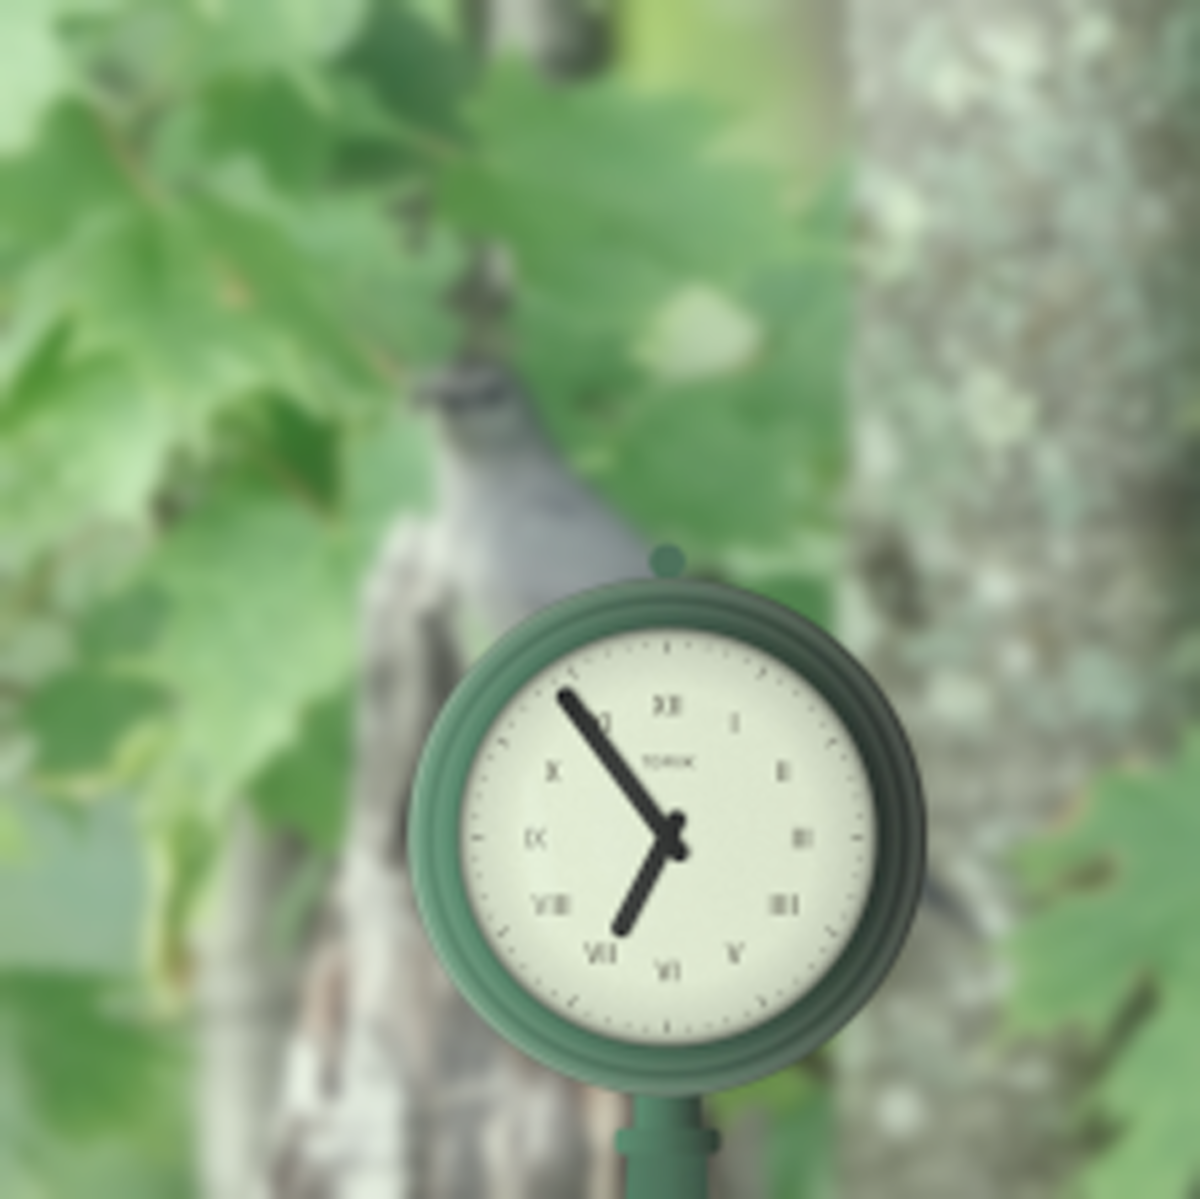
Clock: 6:54
